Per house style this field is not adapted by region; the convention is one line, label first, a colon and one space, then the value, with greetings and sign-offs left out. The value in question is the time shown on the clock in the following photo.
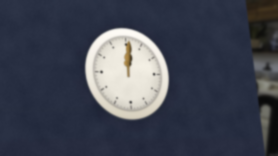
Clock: 12:01
